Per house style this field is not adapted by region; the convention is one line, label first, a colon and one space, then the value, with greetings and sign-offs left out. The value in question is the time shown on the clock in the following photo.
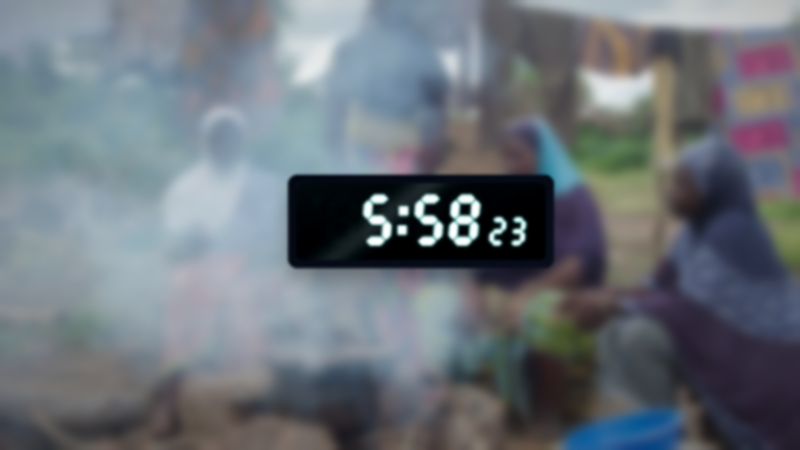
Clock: 5:58:23
